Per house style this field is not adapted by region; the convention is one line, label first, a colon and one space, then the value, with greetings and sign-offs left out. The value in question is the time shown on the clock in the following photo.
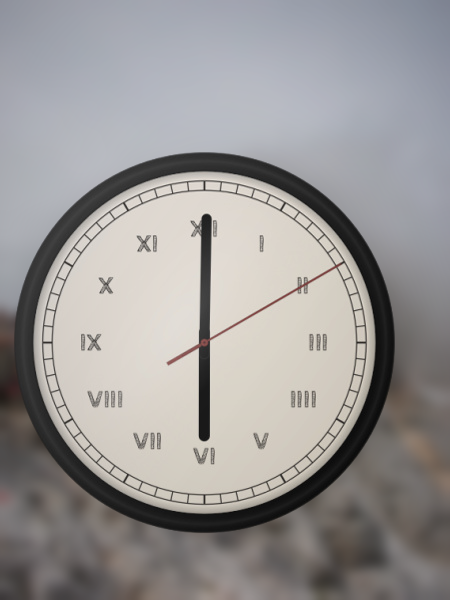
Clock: 6:00:10
